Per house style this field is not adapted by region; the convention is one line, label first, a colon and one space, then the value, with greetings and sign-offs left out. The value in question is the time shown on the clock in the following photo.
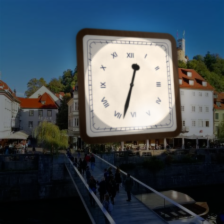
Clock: 12:33
